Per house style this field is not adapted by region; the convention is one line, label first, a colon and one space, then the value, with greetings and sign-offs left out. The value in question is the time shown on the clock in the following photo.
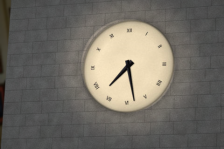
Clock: 7:28
